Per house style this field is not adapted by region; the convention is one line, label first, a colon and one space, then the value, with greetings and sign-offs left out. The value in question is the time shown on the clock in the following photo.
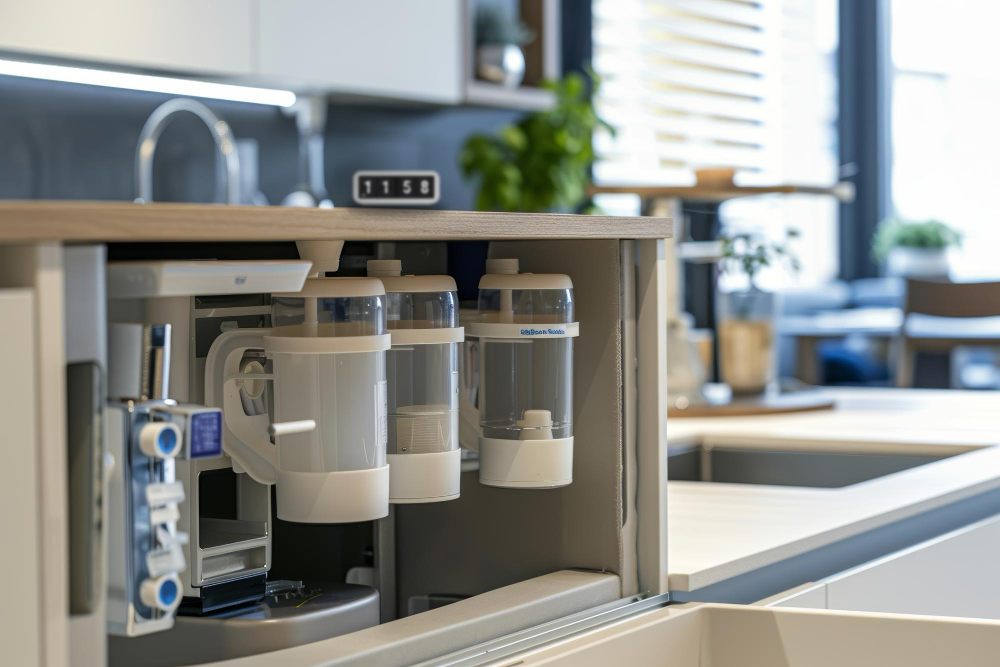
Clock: 11:58
